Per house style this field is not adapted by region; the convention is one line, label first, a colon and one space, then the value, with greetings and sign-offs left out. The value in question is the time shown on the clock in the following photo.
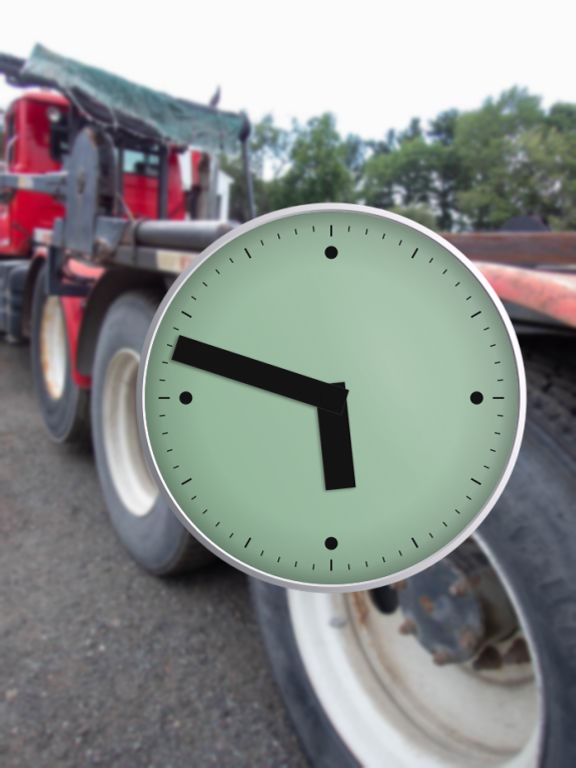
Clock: 5:48
